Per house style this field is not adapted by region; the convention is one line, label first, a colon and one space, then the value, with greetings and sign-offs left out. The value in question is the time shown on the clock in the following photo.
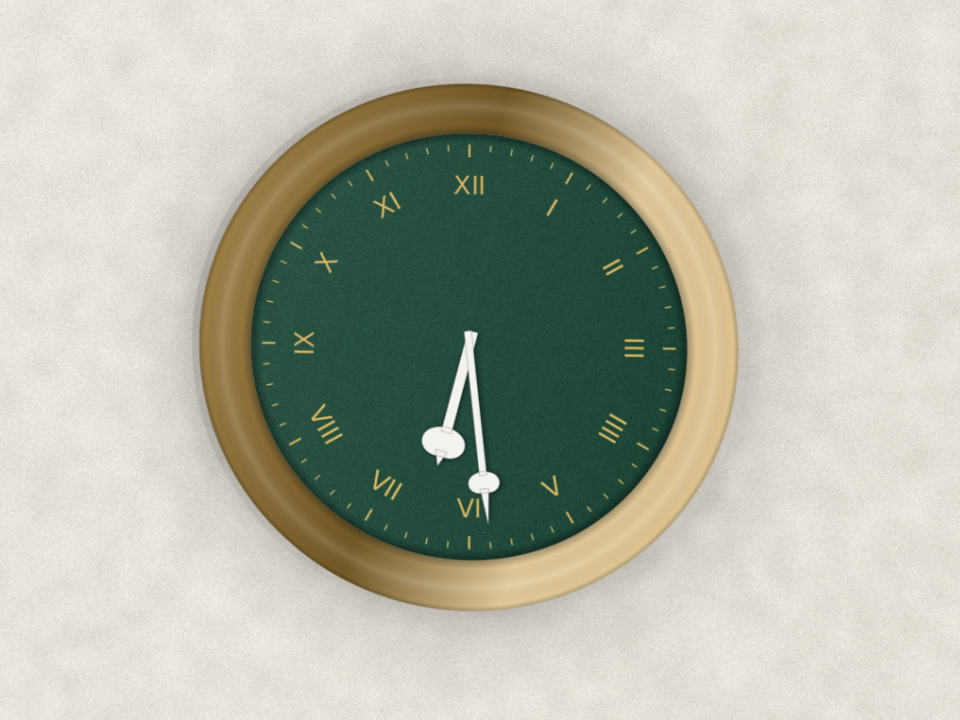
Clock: 6:29
